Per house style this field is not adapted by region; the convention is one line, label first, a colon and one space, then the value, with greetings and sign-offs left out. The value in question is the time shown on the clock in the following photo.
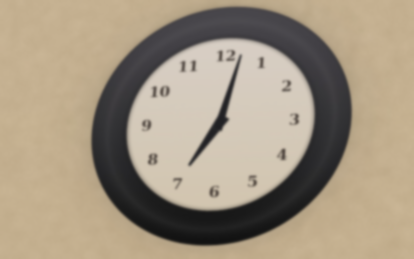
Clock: 7:02
